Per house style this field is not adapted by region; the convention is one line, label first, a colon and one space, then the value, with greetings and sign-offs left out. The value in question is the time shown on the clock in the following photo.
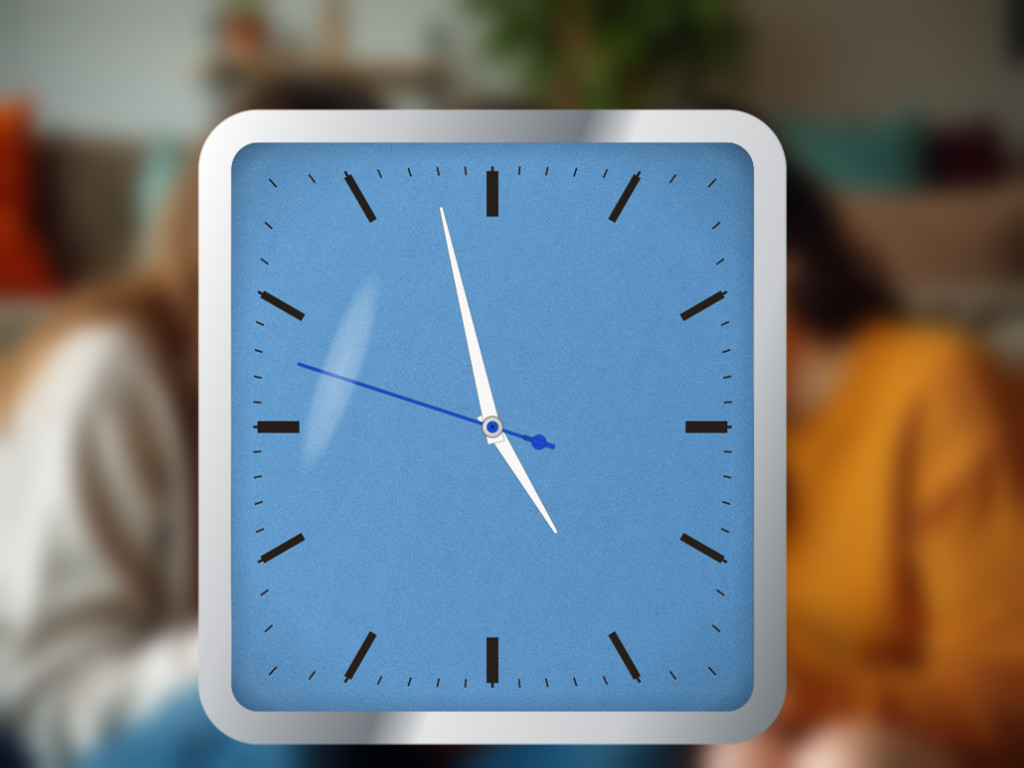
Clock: 4:57:48
